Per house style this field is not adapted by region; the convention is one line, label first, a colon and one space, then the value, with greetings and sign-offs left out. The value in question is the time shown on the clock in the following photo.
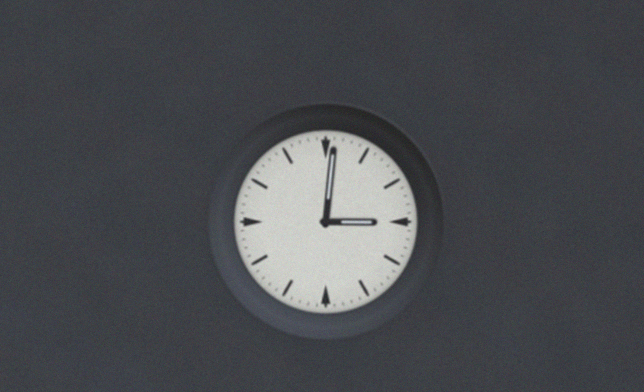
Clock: 3:01
